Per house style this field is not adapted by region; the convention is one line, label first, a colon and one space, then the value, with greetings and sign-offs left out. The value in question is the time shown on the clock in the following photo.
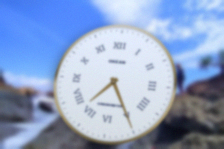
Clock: 7:25
